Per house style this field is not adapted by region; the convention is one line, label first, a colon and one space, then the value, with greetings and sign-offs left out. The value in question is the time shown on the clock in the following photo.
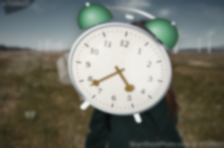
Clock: 4:38
